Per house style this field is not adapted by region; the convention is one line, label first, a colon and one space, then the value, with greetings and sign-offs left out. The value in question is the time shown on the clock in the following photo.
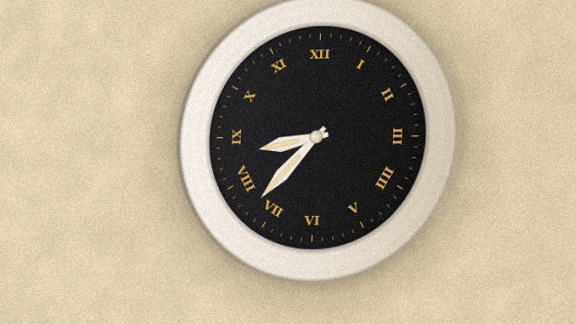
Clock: 8:37
